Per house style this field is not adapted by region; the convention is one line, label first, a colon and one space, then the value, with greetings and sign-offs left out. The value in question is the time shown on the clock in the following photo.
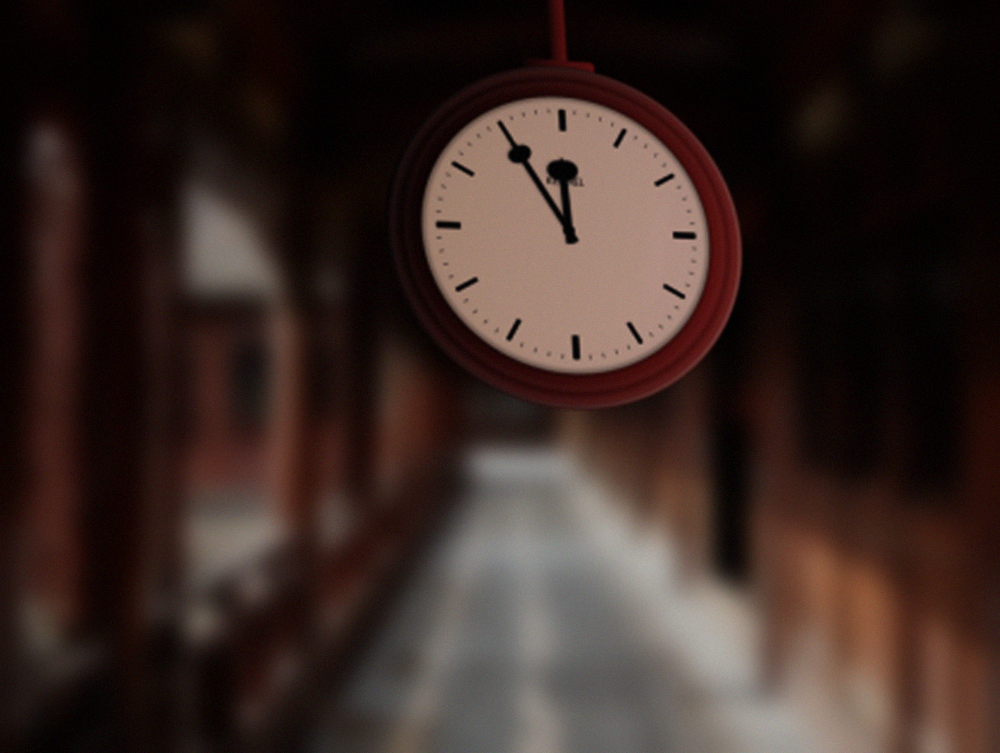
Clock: 11:55
